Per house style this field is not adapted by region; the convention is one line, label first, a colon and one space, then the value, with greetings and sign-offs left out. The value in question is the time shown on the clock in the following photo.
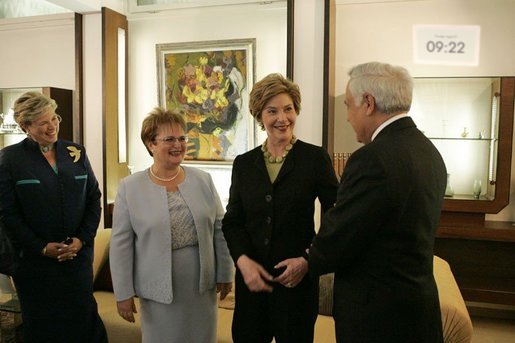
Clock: 9:22
